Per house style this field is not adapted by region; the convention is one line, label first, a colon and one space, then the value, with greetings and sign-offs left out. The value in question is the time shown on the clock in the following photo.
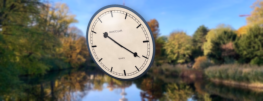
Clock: 10:21
